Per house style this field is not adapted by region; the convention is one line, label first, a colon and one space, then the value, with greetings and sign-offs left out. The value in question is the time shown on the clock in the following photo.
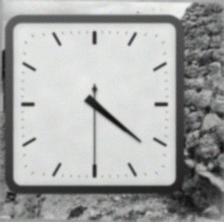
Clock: 4:21:30
